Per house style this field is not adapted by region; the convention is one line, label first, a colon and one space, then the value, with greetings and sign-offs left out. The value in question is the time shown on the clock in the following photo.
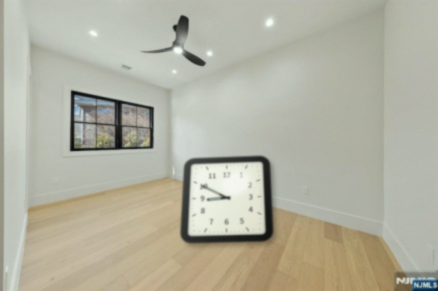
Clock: 8:50
